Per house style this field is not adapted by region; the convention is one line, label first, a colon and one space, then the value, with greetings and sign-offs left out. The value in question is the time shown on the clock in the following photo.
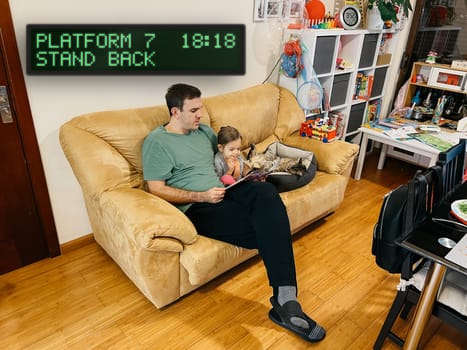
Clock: 18:18
